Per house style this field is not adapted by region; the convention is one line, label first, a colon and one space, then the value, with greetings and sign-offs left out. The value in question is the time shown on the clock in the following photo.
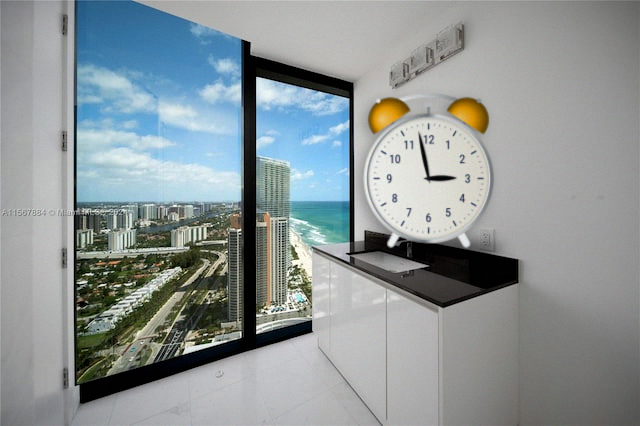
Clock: 2:58
